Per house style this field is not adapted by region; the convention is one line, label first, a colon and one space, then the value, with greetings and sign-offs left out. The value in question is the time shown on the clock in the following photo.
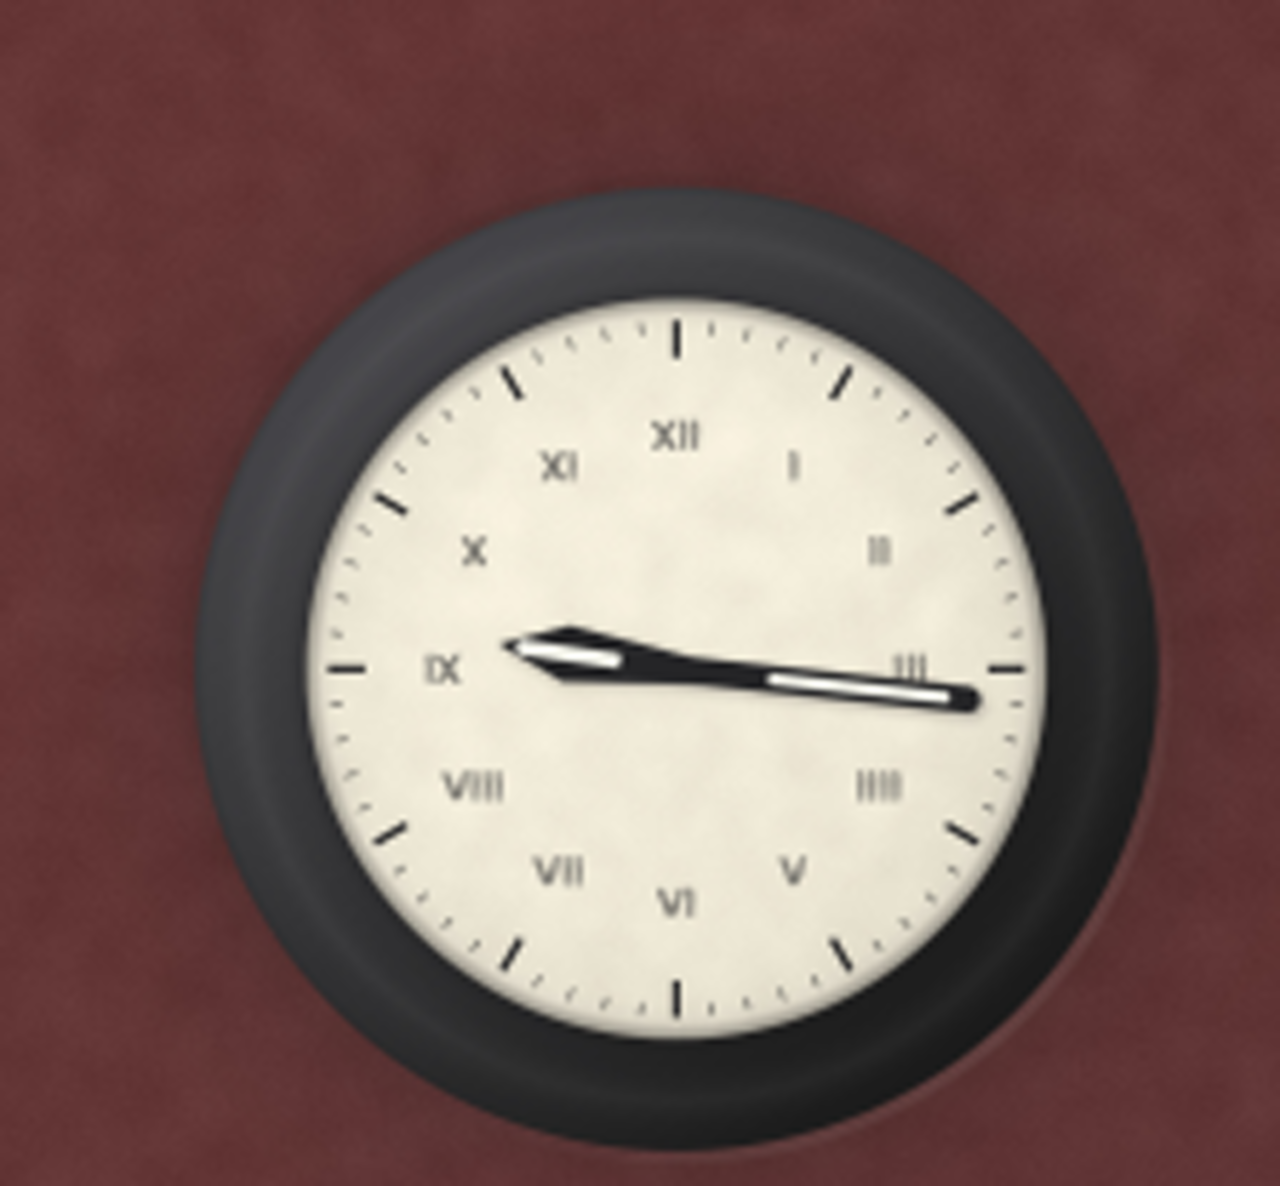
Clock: 9:16
